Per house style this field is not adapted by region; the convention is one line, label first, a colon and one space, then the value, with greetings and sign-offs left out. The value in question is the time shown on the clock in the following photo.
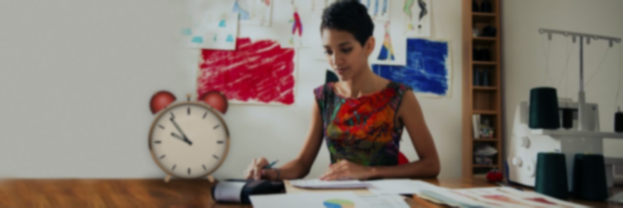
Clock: 9:54
